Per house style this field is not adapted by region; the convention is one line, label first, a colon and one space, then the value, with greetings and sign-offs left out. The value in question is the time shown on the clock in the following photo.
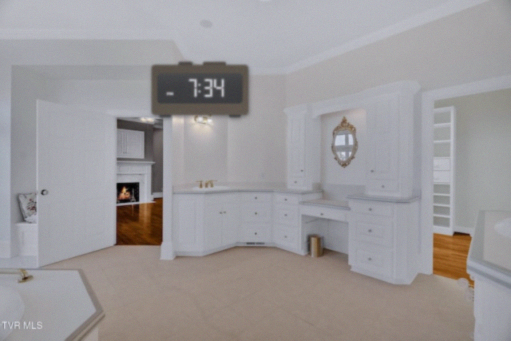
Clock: 7:34
